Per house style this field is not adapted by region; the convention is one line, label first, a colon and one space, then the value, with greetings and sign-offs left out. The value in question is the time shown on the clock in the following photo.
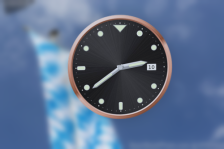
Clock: 2:39
